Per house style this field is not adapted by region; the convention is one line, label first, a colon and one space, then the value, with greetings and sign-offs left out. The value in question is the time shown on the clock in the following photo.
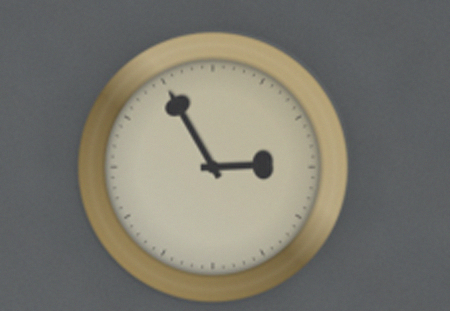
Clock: 2:55
